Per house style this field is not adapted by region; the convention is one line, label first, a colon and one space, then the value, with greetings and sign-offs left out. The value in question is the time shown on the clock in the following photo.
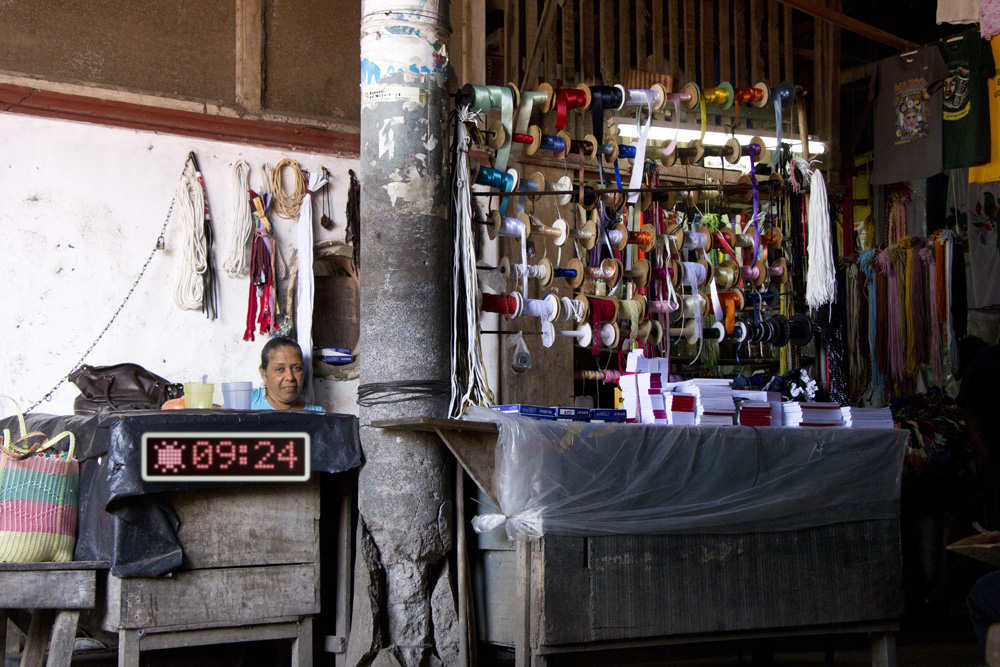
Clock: 9:24
